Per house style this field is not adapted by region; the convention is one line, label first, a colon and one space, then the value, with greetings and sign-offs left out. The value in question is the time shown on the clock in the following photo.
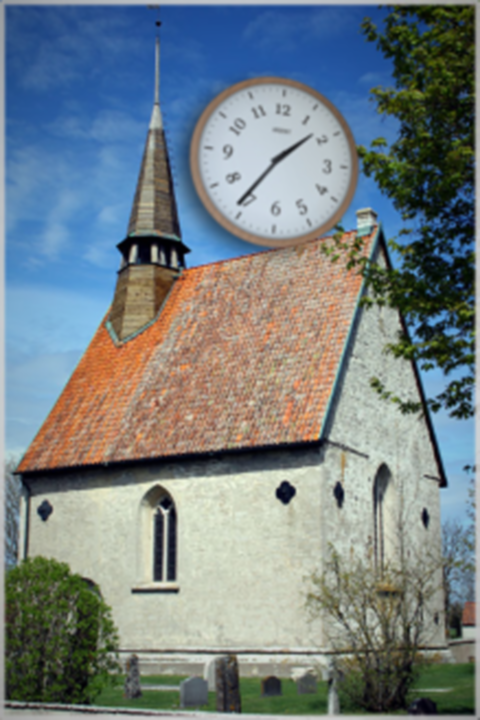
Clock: 1:36
